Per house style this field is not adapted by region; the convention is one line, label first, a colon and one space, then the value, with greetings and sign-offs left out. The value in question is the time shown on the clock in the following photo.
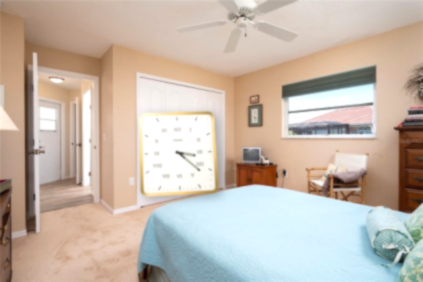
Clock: 3:22
